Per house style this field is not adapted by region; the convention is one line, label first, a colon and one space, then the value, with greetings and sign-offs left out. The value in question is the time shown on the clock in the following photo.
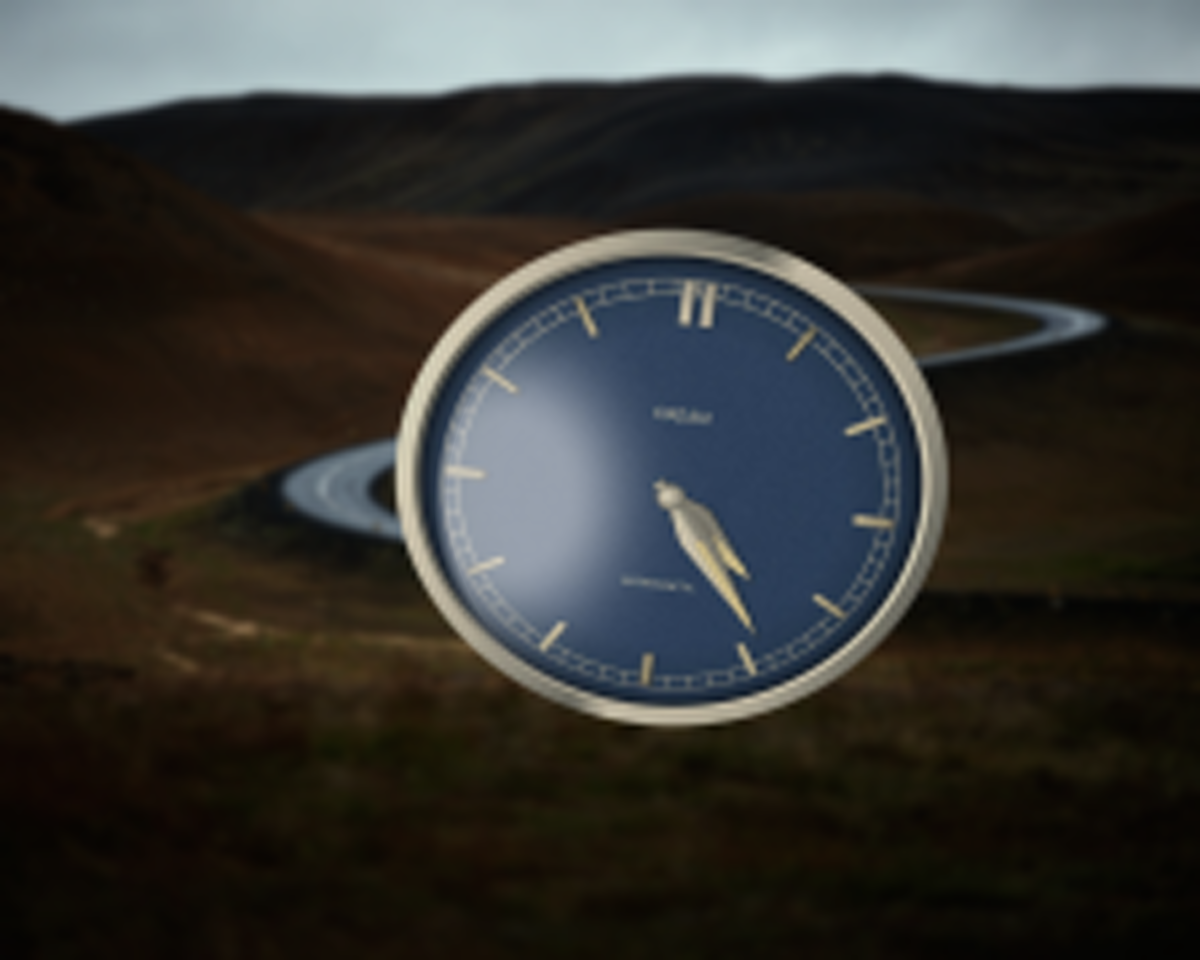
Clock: 4:24
